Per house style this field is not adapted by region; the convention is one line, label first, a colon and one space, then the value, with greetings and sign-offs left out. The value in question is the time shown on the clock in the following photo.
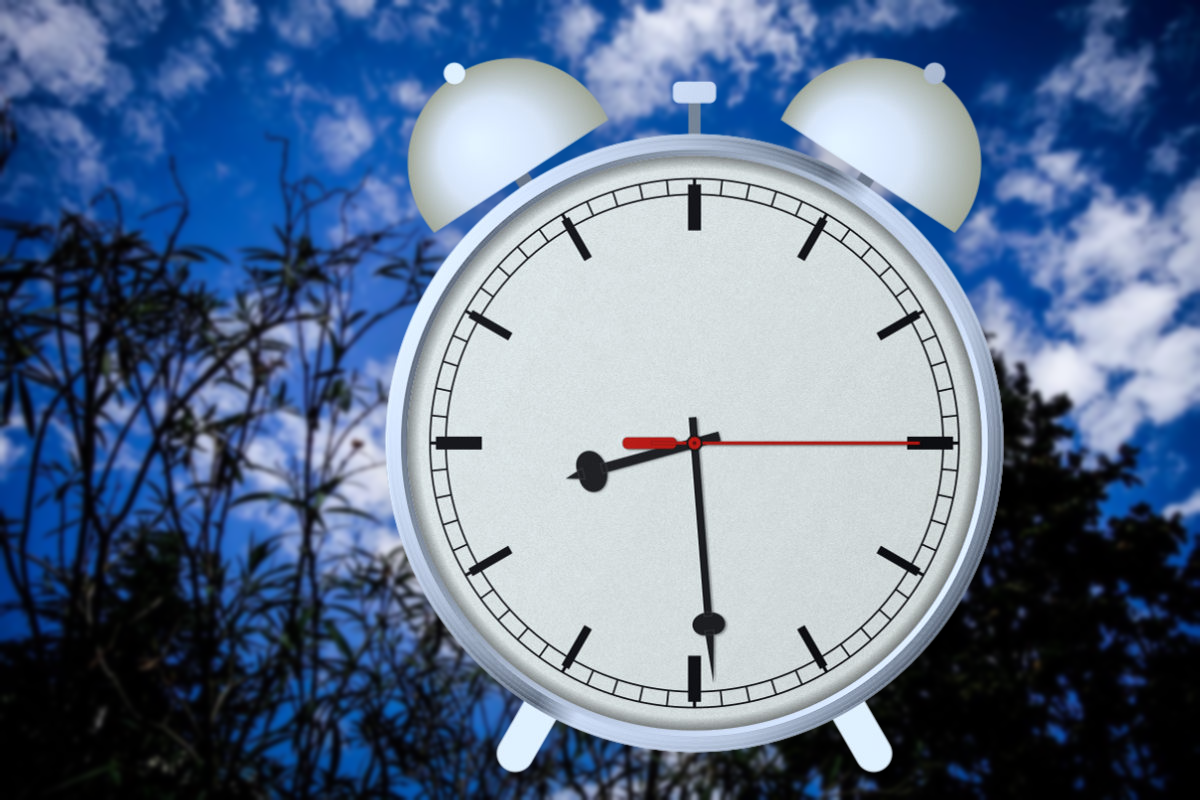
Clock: 8:29:15
